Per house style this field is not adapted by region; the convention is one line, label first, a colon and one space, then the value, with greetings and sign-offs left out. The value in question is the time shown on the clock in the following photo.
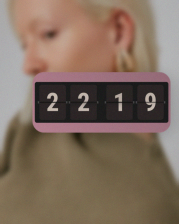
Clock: 22:19
